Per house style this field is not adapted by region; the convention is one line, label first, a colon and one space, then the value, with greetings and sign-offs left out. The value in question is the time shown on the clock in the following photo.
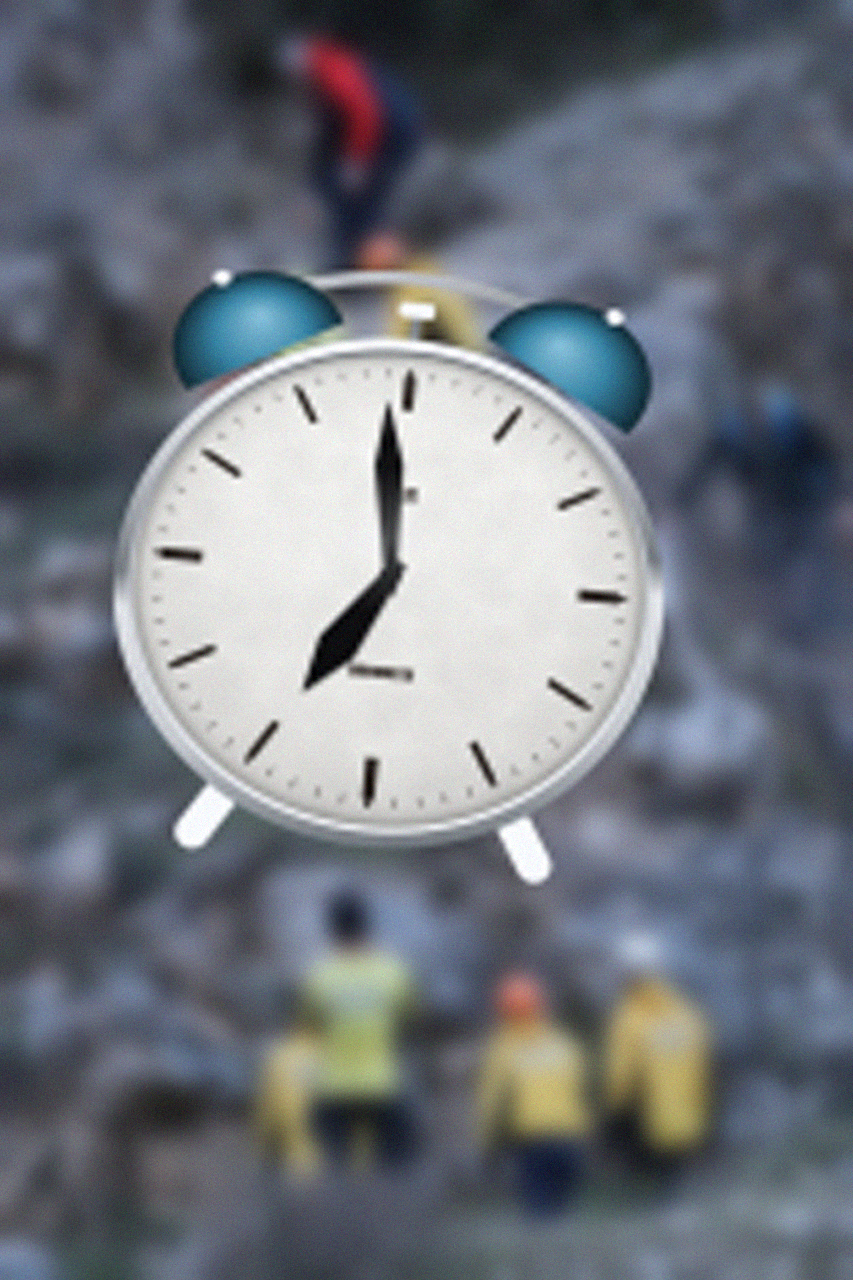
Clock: 6:59
